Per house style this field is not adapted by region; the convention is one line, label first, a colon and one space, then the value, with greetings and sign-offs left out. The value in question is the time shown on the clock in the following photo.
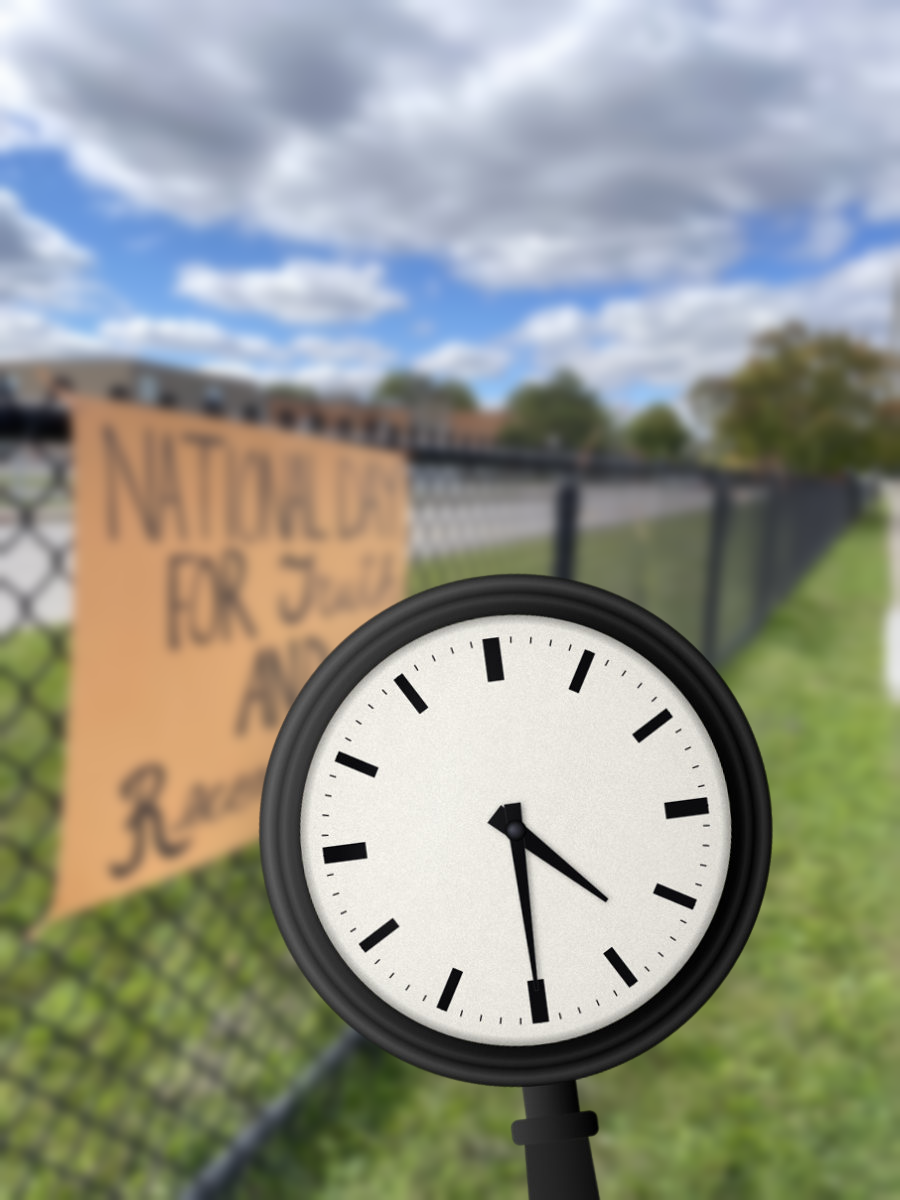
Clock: 4:30
